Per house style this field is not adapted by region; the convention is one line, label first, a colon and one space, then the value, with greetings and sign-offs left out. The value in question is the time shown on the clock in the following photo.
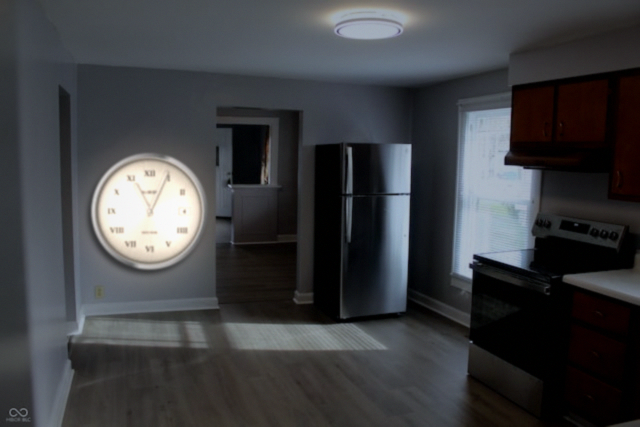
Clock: 11:04
